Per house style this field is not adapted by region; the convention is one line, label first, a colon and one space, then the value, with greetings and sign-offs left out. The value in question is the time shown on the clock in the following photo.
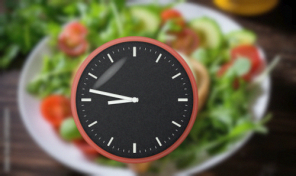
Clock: 8:47
